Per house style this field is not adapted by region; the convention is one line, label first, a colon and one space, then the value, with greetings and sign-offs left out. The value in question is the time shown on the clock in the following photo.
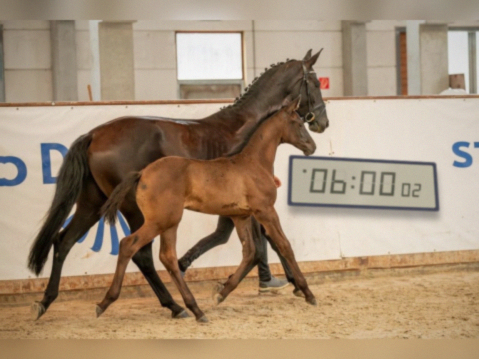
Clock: 6:00:02
